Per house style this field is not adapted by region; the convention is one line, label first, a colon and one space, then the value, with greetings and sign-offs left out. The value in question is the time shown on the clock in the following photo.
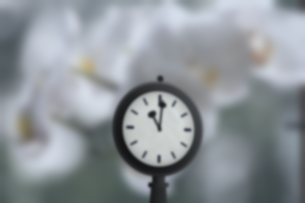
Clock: 11:01
